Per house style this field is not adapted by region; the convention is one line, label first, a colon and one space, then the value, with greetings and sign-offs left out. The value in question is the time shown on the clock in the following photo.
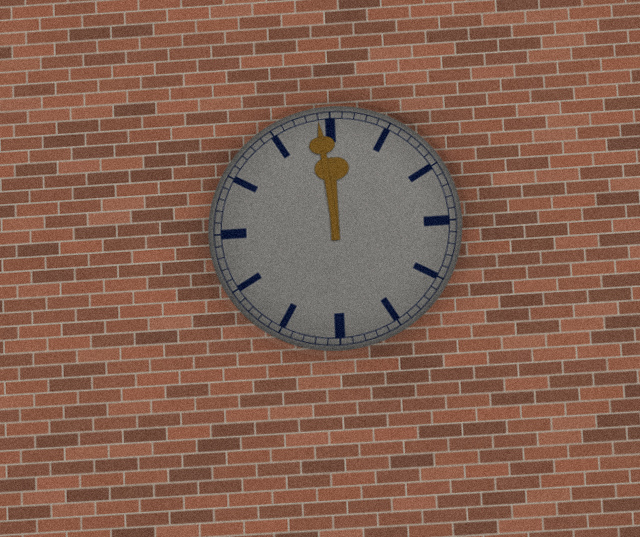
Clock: 11:59
